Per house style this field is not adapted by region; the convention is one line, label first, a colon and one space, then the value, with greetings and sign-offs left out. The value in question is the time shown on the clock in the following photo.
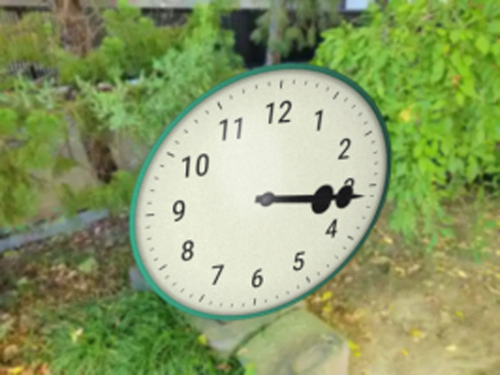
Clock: 3:16
